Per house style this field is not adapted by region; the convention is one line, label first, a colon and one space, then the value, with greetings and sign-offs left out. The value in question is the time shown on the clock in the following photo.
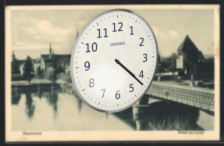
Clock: 4:22
